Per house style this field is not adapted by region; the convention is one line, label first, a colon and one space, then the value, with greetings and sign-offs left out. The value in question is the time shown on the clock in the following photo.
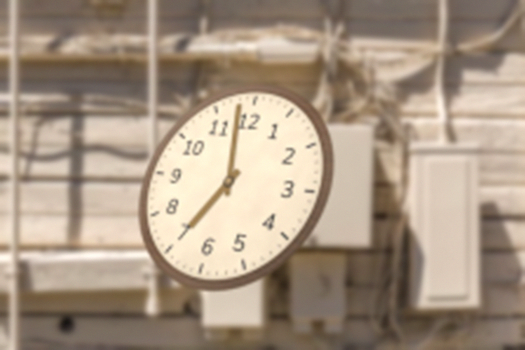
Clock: 6:58
